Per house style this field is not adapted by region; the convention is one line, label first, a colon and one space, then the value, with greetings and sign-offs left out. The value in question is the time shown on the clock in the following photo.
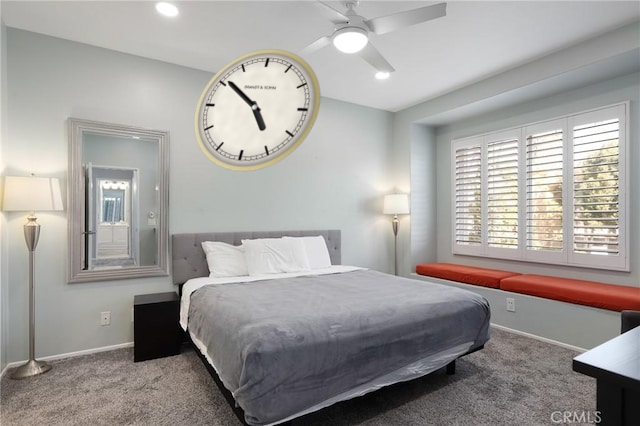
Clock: 4:51
